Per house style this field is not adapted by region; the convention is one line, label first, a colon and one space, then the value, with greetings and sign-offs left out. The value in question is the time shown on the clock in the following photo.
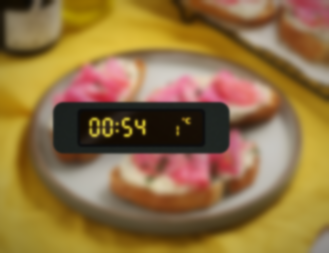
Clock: 0:54
